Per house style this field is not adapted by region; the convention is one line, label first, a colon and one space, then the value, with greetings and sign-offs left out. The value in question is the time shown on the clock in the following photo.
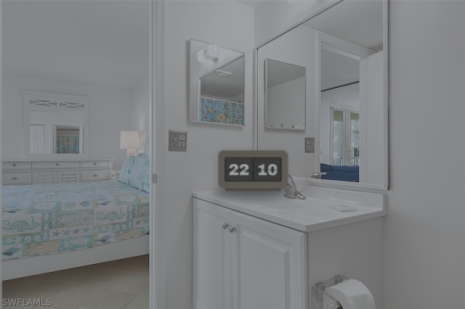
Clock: 22:10
